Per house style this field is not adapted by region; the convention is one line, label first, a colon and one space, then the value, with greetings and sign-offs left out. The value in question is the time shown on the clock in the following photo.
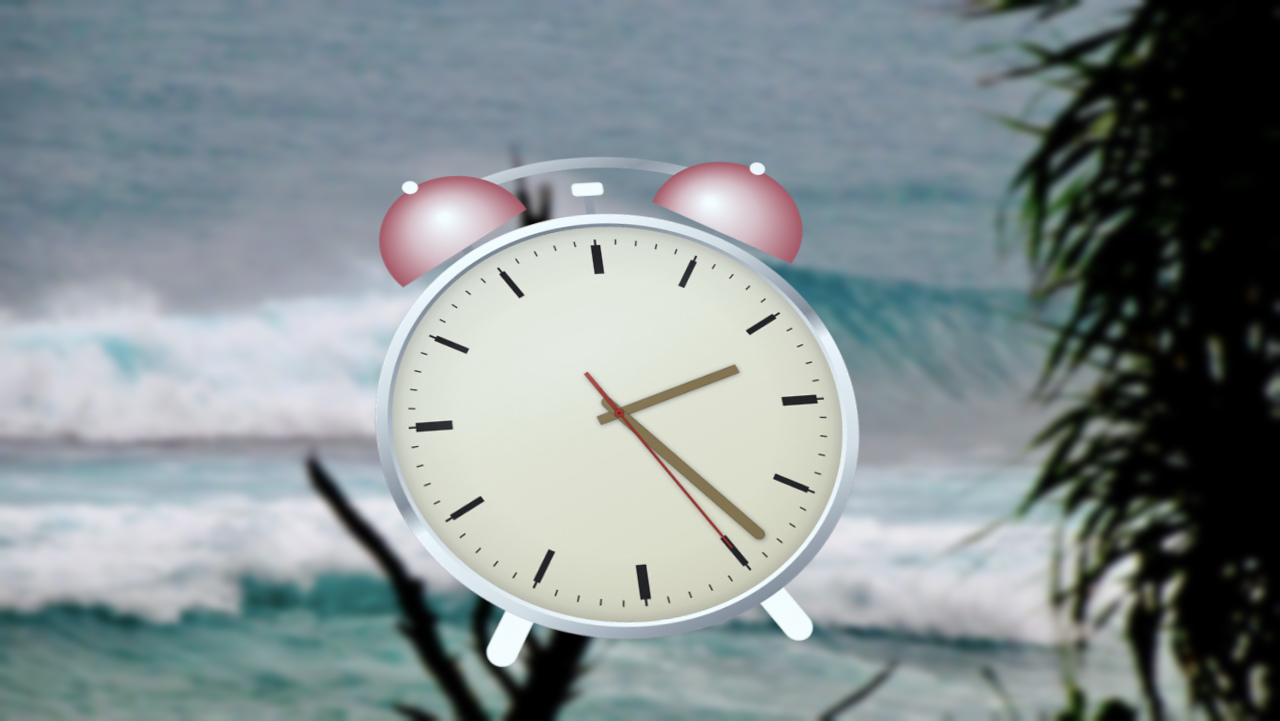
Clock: 2:23:25
